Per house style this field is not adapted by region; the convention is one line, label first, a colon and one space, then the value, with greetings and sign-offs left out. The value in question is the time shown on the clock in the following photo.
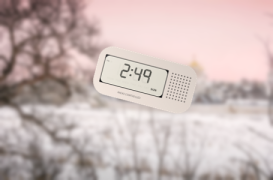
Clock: 2:49
